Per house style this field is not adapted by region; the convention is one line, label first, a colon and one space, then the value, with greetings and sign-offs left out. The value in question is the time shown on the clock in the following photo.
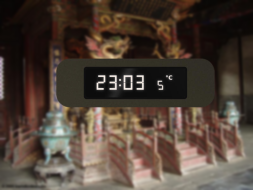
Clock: 23:03
